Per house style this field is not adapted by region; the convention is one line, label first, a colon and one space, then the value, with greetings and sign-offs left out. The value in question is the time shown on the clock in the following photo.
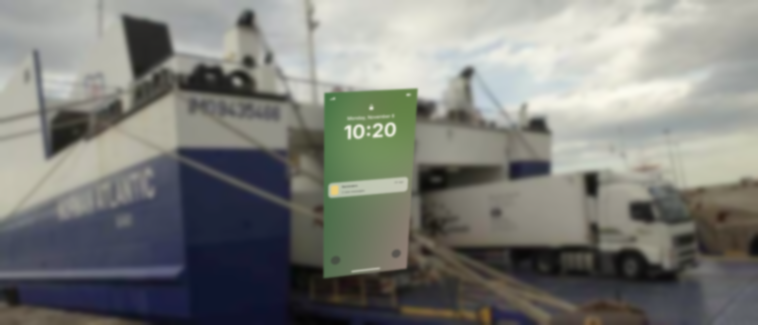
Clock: 10:20
